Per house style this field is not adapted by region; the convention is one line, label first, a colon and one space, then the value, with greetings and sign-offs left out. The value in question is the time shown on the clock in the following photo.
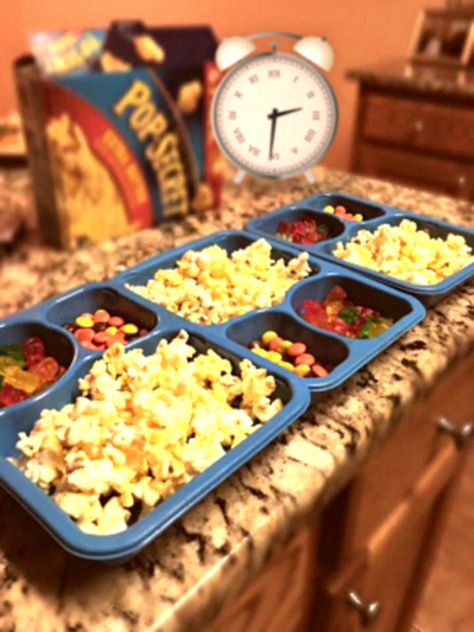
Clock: 2:31
